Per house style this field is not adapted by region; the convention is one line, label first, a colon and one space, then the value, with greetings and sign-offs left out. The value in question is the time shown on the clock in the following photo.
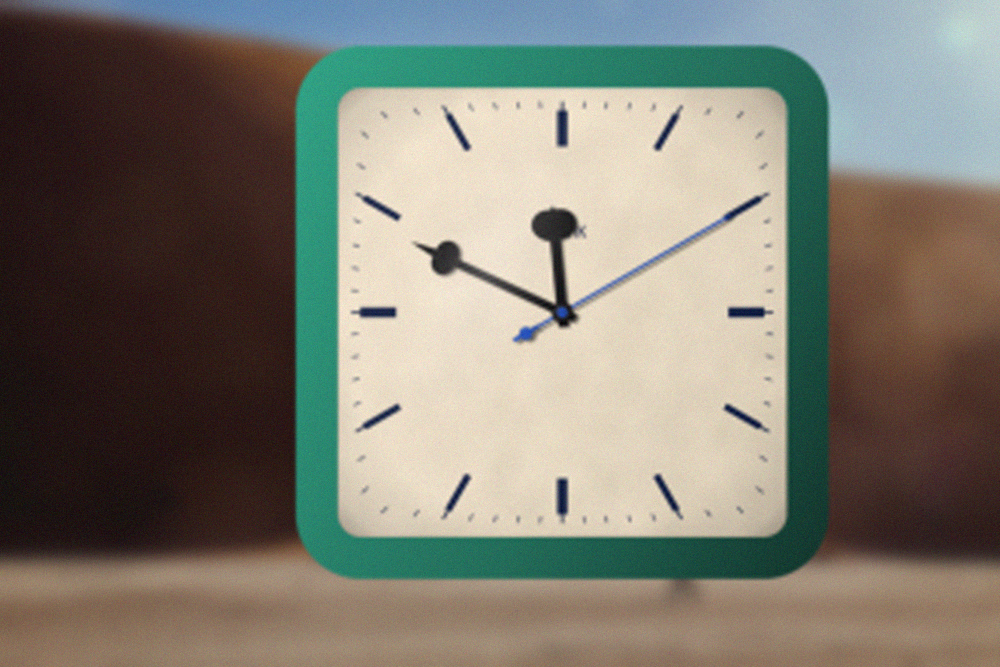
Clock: 11:49:10
